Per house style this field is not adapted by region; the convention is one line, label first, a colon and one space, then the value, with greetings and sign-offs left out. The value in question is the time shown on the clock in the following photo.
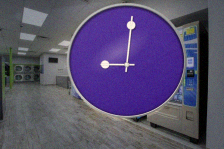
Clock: 9:01
